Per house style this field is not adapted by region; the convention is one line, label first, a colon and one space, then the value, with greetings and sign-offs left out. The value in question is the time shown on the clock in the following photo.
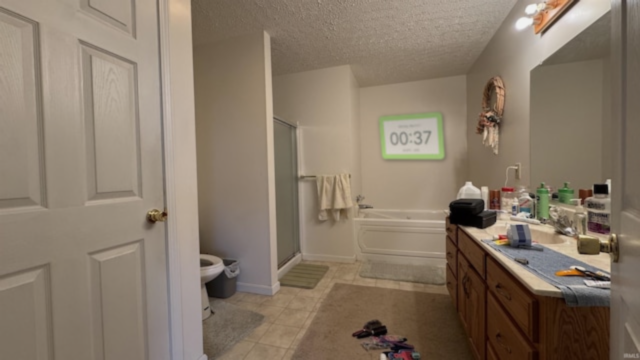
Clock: 0:37
